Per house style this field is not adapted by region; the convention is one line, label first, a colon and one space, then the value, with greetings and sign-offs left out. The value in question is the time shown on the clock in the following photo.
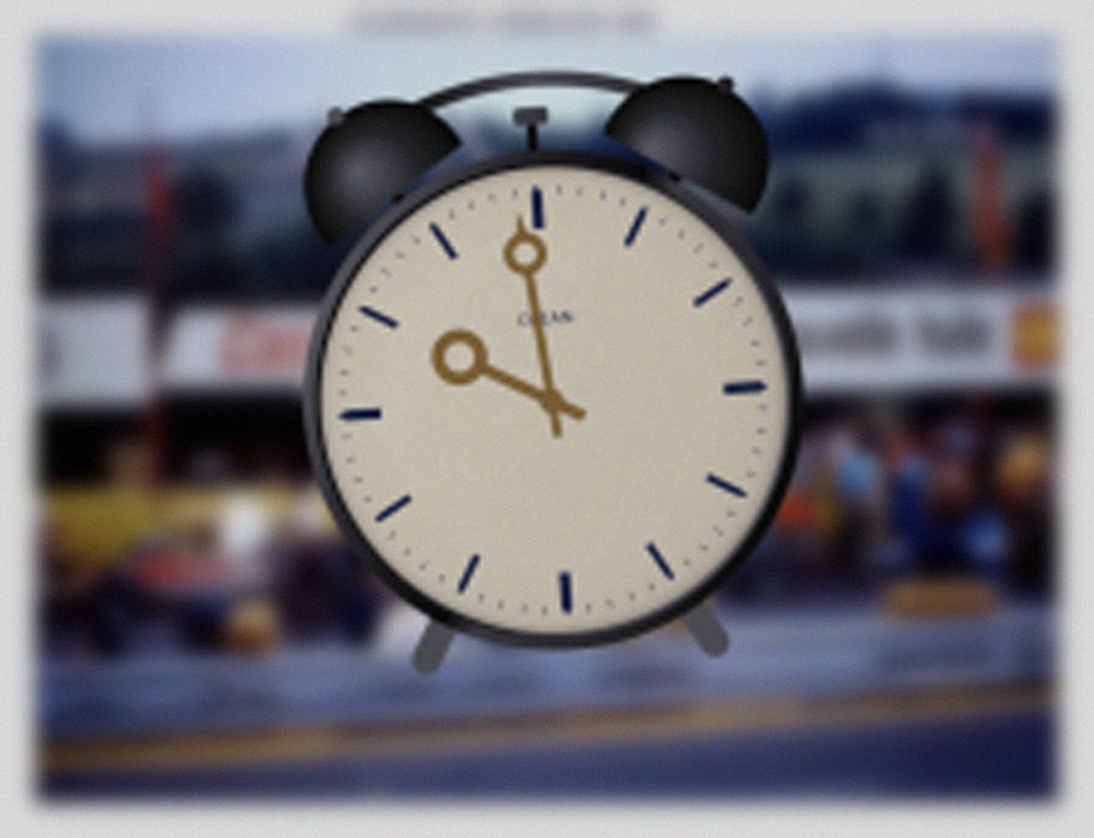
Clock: 9:59
